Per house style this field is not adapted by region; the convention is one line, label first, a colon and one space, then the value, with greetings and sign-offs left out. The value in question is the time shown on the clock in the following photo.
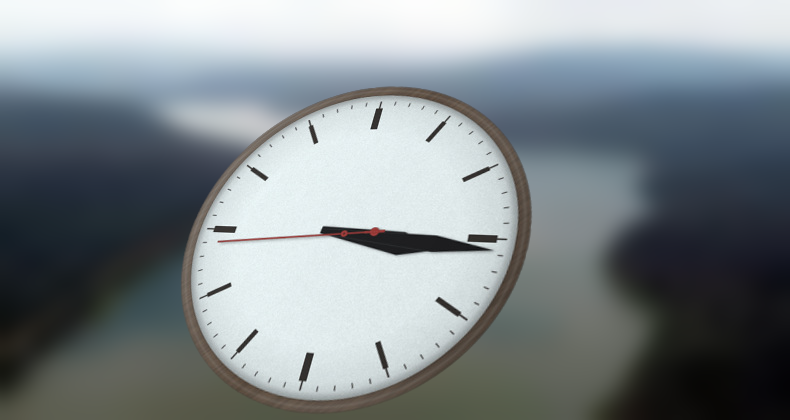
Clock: 3:15:44
